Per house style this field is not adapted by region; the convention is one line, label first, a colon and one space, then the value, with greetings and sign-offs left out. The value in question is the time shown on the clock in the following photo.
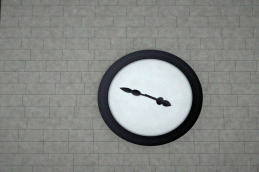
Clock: 3:48
